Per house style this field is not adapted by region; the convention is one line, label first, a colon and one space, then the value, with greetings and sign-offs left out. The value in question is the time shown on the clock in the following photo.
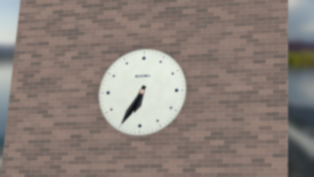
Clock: 6:35
